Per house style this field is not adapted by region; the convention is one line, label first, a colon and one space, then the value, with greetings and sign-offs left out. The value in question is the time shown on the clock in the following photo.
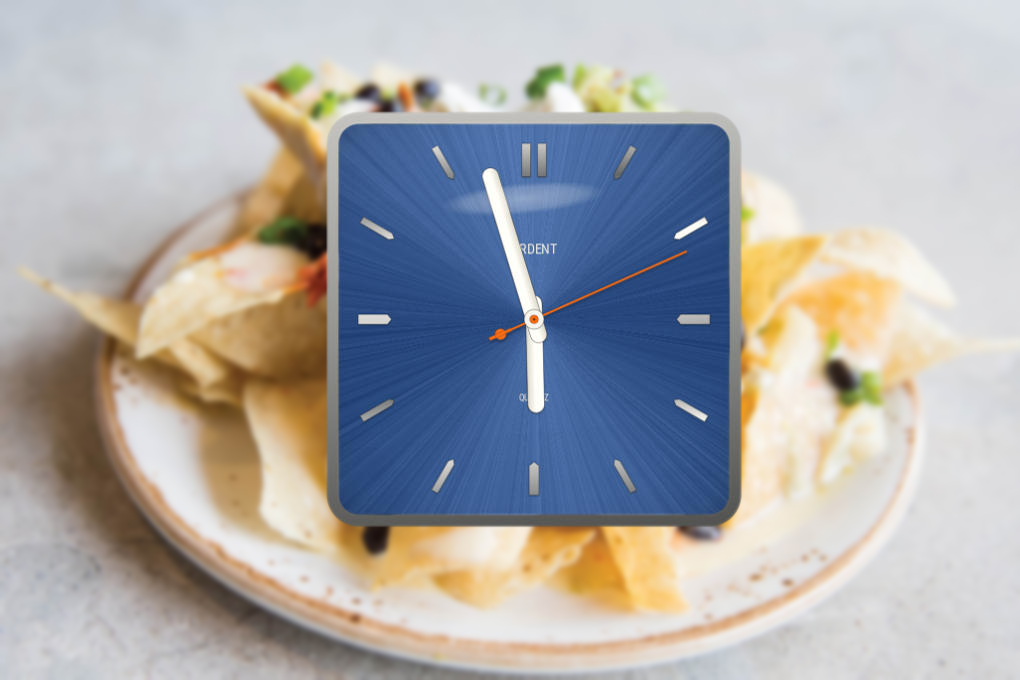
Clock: 5:57:11
